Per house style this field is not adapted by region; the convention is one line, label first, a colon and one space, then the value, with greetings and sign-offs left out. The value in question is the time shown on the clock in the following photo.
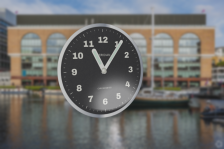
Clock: 11:06
